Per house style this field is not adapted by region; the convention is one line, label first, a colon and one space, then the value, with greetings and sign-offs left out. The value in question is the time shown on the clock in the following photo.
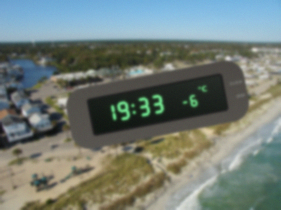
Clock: 19:33
